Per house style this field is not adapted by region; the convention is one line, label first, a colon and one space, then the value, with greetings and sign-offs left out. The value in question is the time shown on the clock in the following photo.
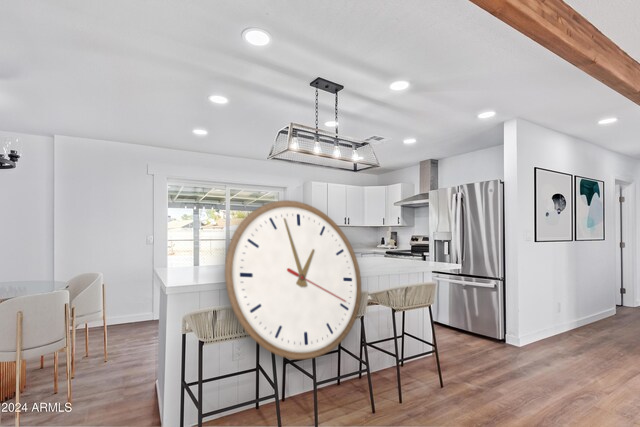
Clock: 12:57:19
